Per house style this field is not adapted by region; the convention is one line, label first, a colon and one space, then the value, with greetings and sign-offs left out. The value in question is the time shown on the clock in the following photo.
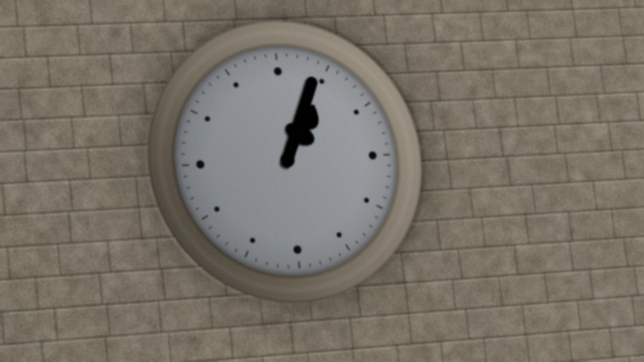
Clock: 1:04
